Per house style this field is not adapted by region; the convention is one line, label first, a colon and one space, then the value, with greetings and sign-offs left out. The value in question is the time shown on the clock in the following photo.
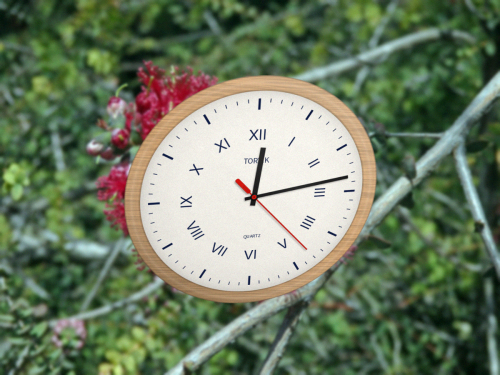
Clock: 12:13:23
